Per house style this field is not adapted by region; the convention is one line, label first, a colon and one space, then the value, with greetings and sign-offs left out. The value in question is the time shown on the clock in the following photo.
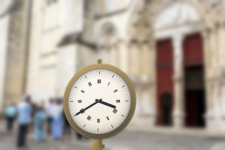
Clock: 3:40
